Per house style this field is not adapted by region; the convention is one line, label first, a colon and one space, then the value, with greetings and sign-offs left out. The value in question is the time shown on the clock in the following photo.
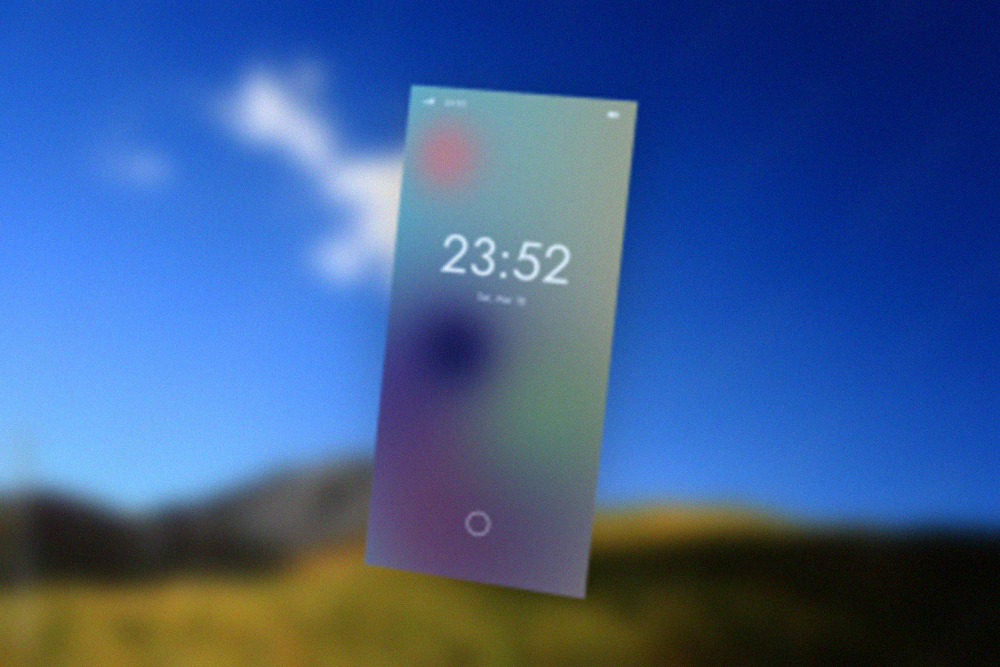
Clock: 23:52
